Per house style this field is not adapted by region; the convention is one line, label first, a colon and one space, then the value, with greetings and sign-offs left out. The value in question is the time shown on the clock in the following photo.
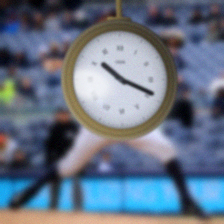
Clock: 10:19
